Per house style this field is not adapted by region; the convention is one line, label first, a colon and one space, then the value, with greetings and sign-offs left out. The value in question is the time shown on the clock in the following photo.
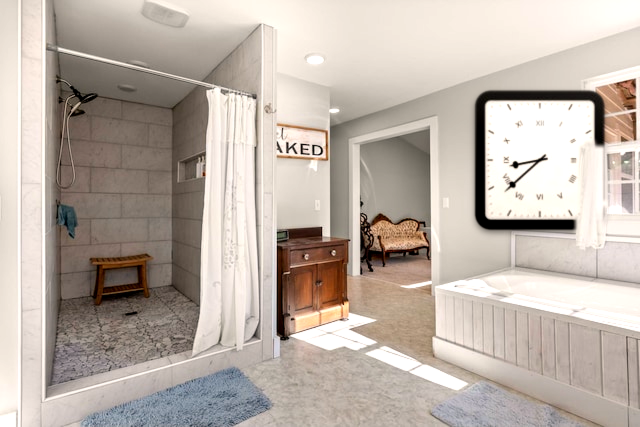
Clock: 8:38
